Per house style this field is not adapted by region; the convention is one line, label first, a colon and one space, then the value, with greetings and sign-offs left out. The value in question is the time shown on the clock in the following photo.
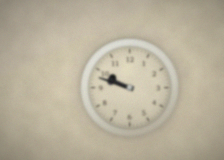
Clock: 9:48
